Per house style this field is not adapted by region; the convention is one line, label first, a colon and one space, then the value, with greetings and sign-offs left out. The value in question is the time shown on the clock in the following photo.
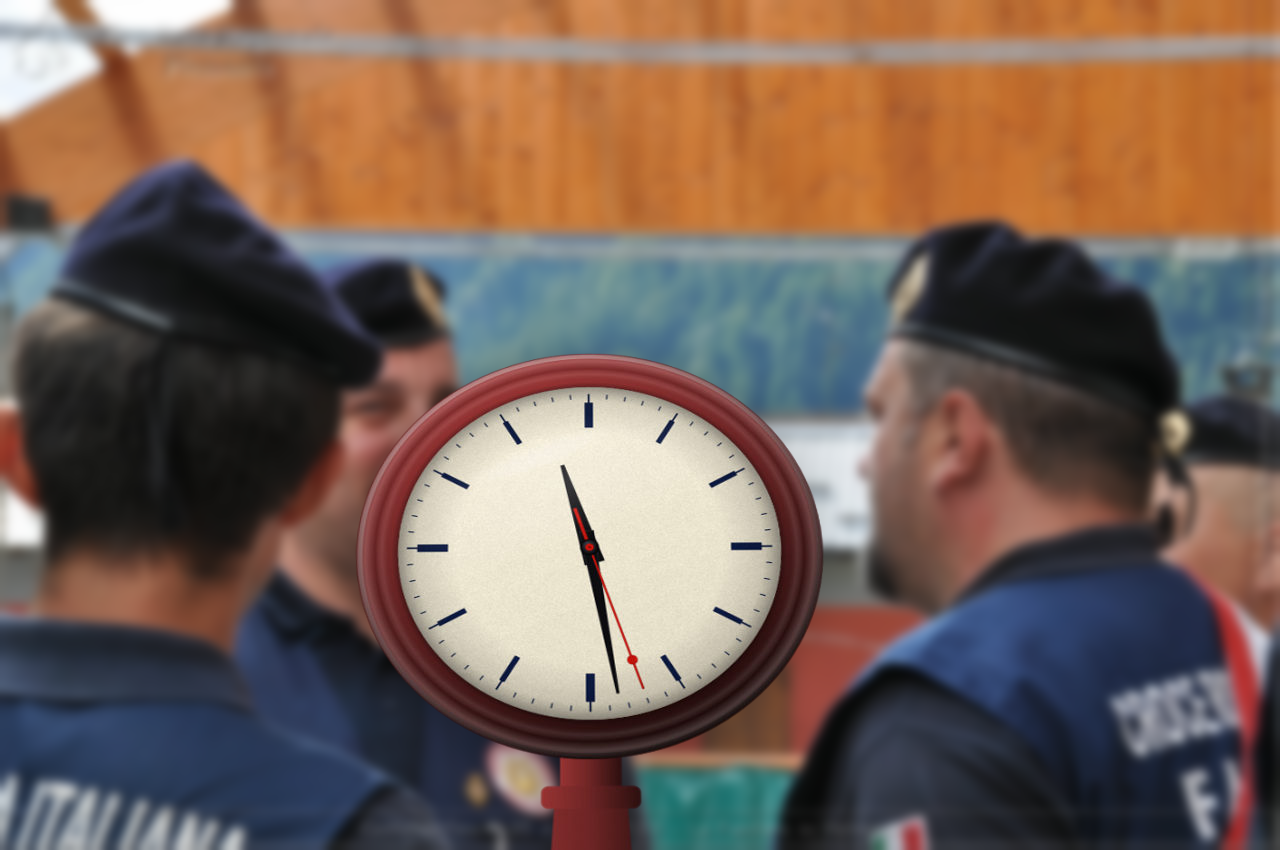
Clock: 11:28:27
